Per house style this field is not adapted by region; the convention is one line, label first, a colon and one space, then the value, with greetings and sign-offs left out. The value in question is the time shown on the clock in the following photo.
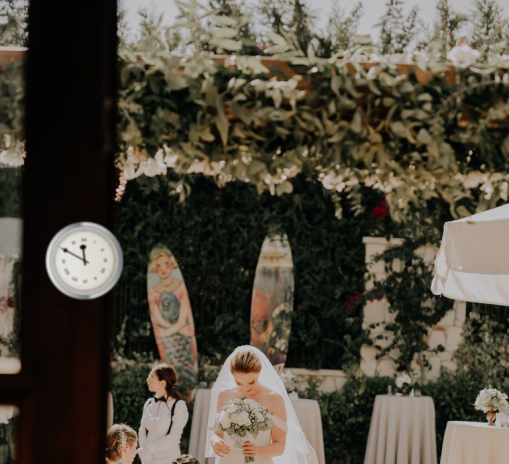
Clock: 11:50
